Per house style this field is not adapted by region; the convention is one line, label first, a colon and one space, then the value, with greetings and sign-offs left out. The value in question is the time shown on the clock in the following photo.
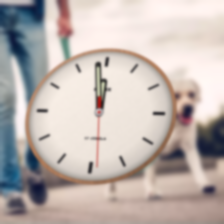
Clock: 11:58:29
